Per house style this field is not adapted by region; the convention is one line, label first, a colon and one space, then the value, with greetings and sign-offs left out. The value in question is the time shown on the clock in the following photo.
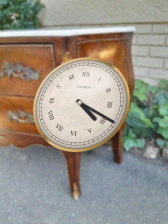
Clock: 4:19
